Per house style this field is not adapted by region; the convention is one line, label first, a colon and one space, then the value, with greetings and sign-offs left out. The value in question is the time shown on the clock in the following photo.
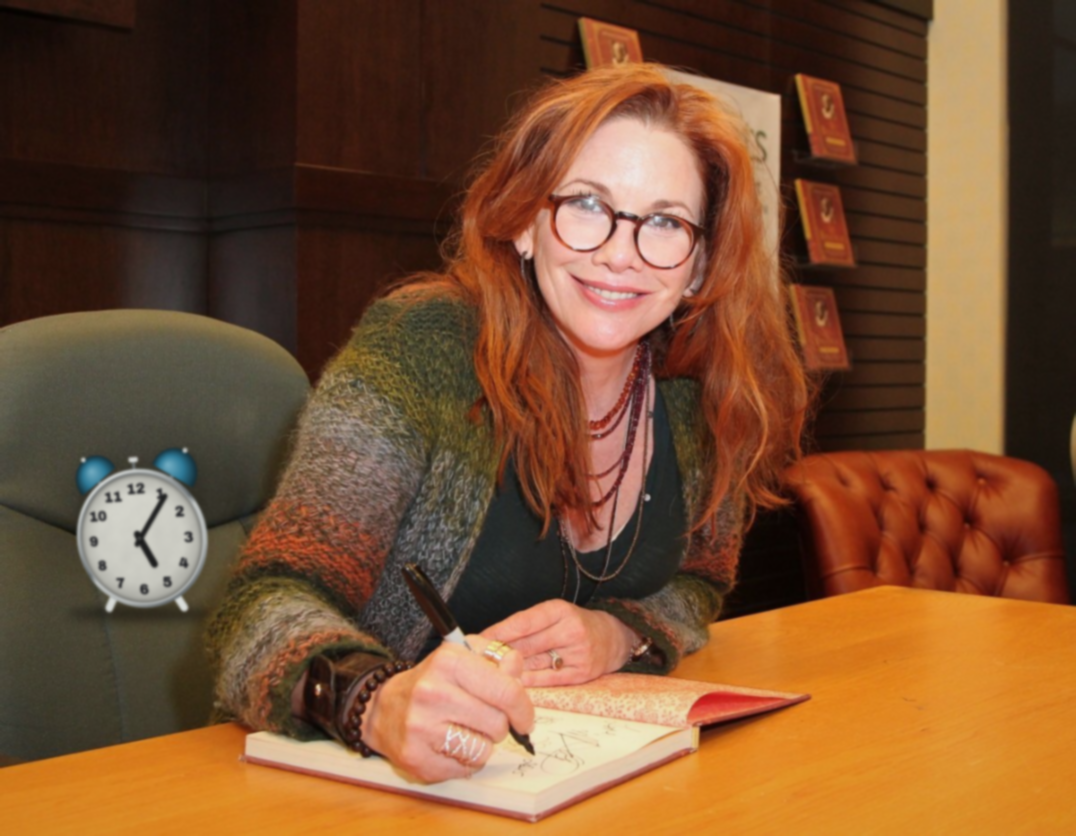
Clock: 5:06
